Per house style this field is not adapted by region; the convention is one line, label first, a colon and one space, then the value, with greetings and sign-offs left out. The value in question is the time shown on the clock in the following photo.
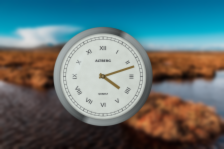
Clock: 4:12
